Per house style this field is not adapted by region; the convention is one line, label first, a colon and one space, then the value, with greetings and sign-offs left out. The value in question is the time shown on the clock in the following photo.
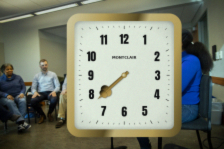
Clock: 7:38
